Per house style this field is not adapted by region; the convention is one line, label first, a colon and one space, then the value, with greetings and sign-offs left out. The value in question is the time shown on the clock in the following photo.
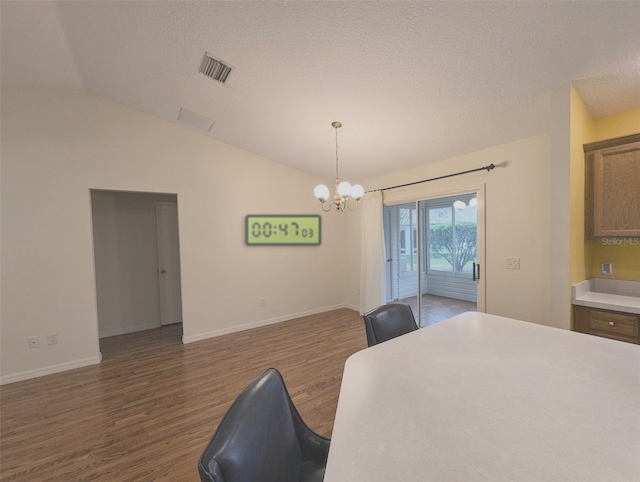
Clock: 0:47
